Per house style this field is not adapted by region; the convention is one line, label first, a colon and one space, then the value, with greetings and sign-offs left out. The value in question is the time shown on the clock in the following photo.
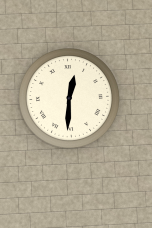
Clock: 12:31
